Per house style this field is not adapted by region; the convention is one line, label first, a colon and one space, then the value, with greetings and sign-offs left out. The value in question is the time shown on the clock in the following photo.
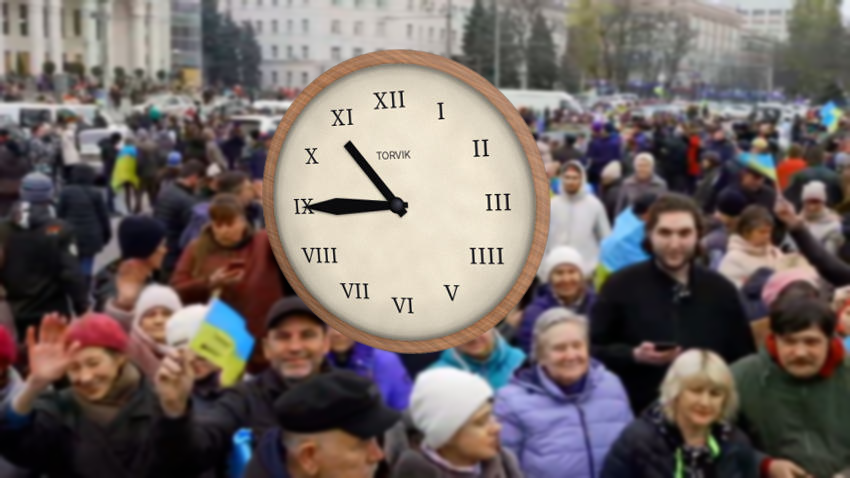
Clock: 10:45
